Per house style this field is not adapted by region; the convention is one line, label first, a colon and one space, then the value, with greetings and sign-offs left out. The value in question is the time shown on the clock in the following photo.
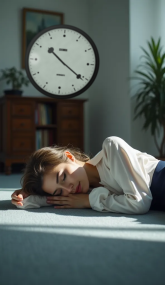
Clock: 10:21
